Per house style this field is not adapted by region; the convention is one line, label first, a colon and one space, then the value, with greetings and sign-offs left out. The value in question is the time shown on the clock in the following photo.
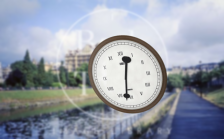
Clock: 12:32
